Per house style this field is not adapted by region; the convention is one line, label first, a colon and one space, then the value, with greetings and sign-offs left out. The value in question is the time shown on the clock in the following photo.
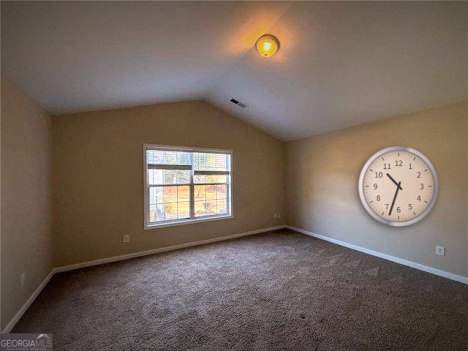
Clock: 10:33
